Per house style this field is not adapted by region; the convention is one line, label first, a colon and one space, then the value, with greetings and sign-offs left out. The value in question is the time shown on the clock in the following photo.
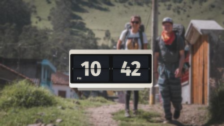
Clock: 10:42
